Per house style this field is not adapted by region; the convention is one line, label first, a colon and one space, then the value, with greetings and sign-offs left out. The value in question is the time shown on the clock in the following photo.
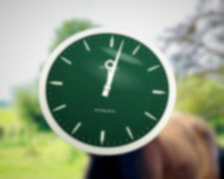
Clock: 12:02
